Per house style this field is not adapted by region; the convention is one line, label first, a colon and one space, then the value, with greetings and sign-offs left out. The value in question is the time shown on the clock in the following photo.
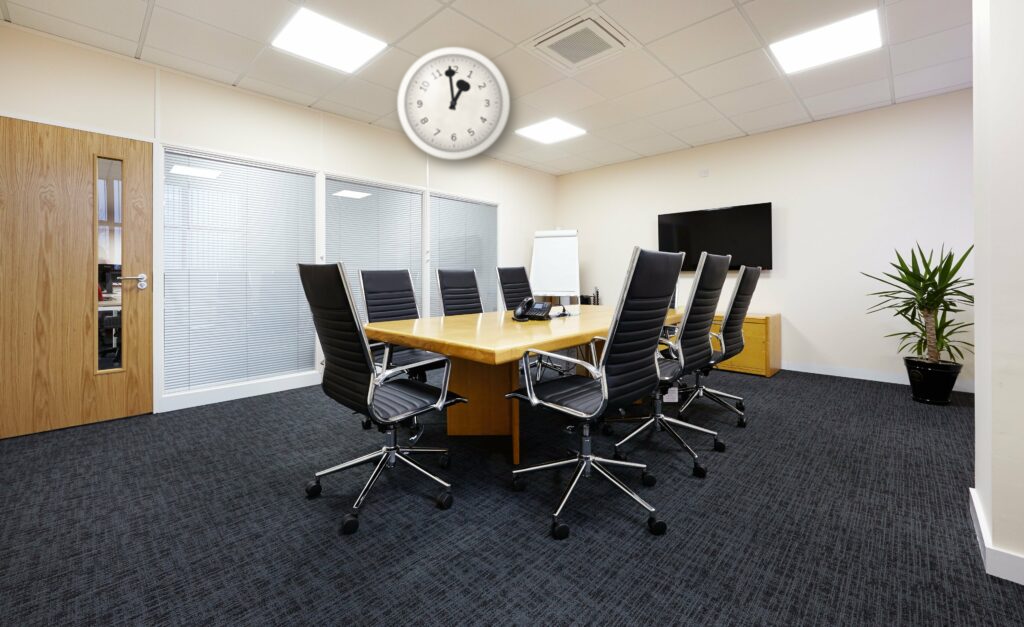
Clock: 12:59
